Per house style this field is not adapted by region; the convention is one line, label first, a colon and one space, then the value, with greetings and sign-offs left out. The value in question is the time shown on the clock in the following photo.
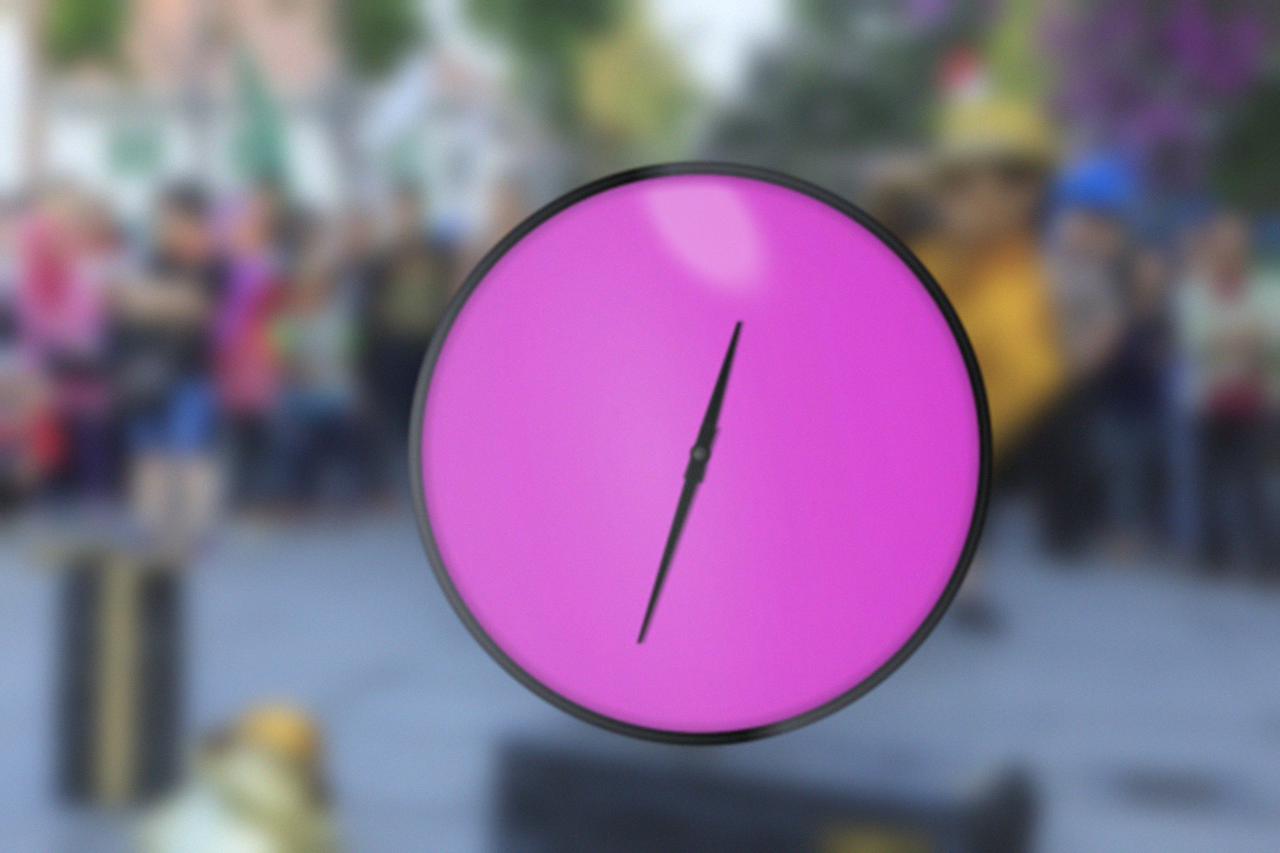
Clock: 12:33
